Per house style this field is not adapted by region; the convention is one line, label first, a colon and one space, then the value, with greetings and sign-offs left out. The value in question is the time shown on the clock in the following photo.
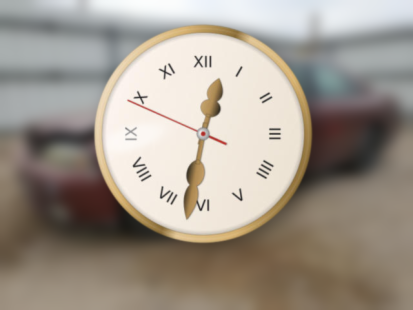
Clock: 12:31:49
